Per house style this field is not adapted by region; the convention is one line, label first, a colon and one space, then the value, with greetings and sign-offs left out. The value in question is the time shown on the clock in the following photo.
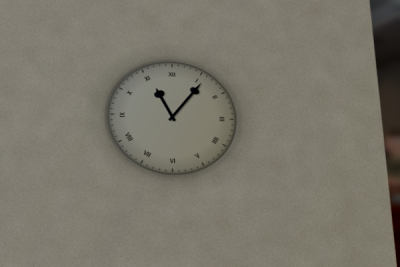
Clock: 11:06
